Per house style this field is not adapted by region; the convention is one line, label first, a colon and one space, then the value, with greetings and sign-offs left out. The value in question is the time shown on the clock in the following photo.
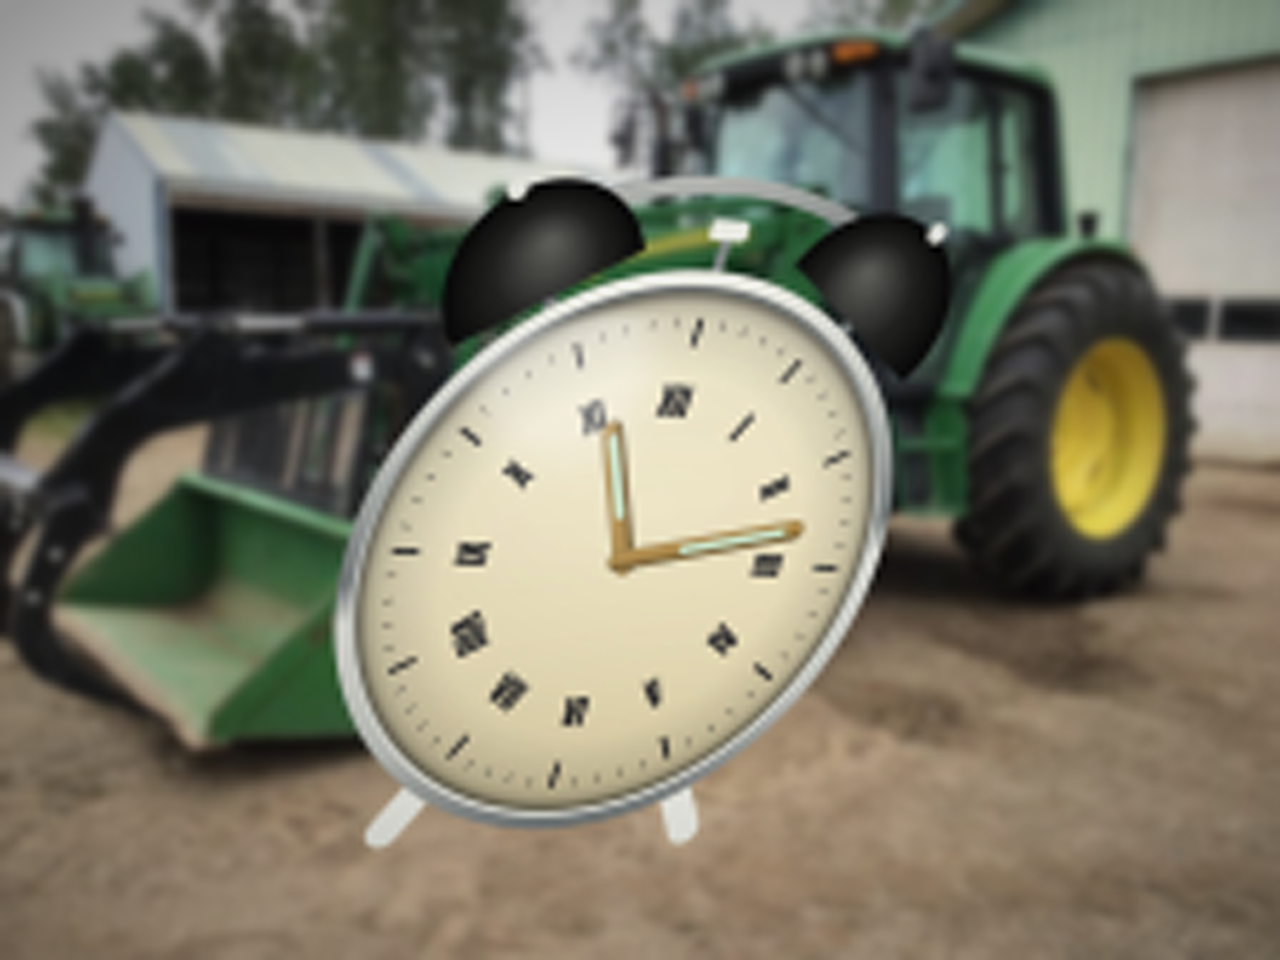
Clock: 11:13
